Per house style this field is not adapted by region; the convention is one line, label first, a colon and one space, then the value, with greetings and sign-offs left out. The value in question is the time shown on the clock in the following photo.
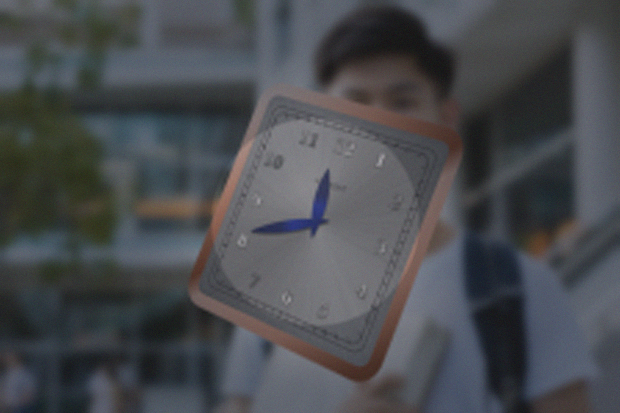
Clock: 11:41
